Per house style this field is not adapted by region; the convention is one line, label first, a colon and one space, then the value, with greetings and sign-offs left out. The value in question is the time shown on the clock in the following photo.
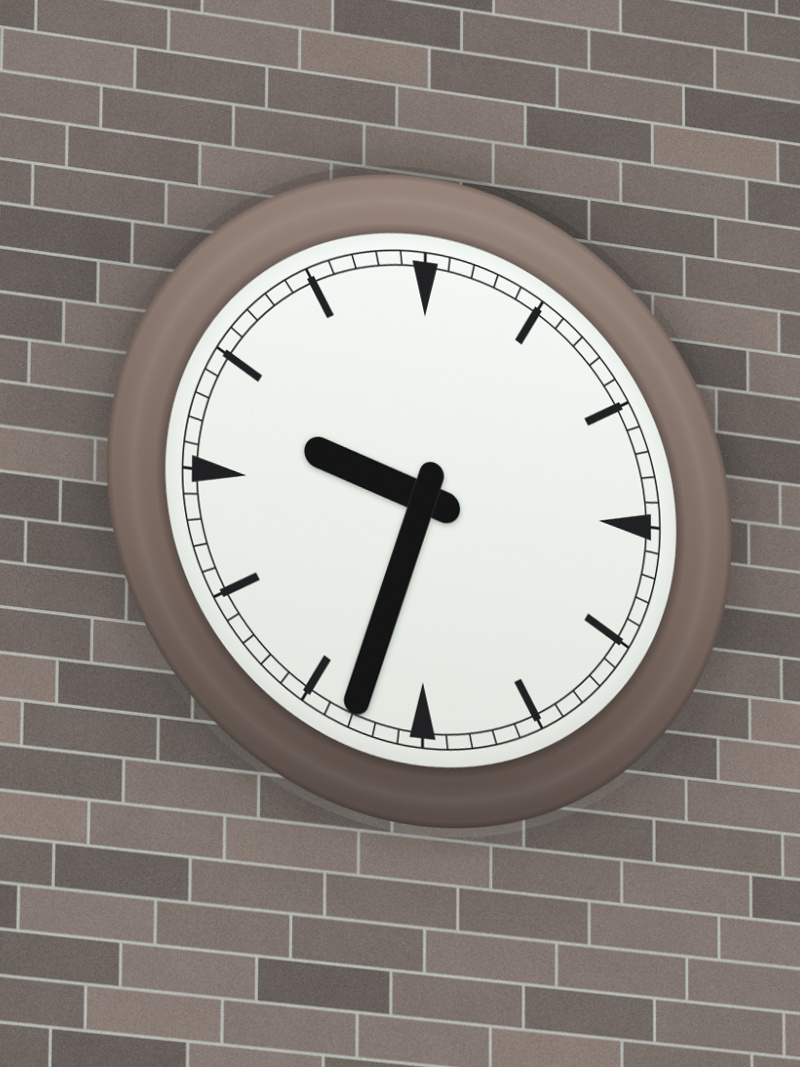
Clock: 9:33
